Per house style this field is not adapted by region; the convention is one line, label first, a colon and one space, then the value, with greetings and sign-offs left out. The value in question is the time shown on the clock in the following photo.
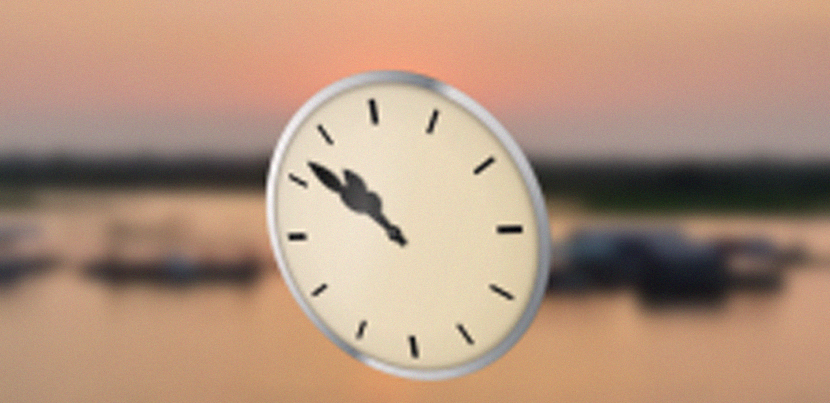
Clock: 10:52
